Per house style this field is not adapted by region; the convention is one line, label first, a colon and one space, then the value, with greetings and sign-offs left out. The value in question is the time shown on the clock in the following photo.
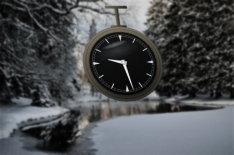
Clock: 9:28
